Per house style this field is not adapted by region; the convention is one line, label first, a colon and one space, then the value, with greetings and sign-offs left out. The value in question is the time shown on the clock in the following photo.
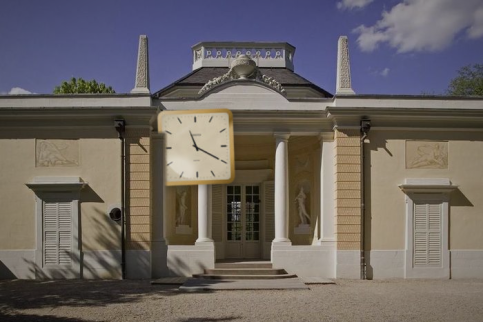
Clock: 11:20
